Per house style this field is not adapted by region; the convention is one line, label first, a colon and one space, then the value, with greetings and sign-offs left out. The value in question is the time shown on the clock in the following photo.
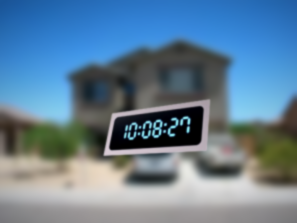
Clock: 10:08:27
